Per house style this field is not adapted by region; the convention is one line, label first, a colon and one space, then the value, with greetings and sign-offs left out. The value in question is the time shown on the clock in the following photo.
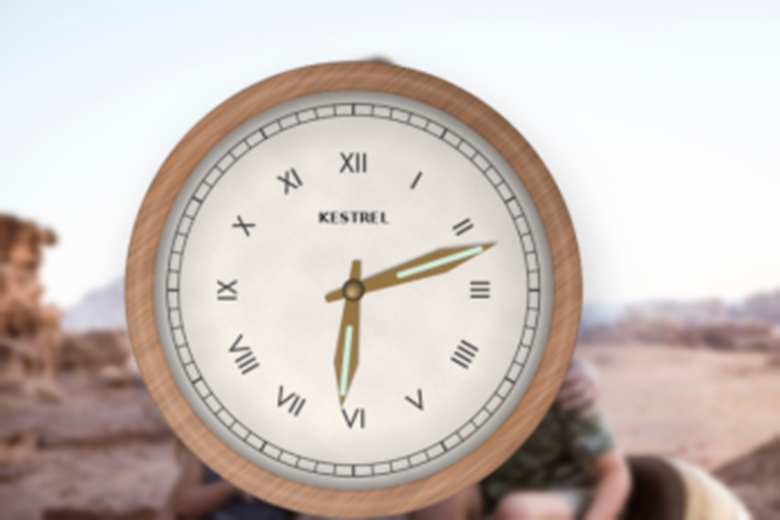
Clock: 6:12
